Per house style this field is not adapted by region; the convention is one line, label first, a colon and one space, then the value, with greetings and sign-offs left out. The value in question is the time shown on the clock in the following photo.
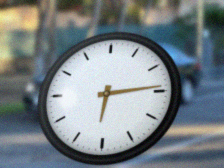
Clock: 6:14
